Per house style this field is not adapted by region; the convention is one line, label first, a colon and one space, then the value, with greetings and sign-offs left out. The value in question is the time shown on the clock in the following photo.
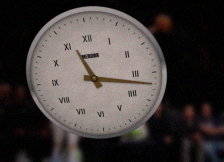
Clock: 11:17
